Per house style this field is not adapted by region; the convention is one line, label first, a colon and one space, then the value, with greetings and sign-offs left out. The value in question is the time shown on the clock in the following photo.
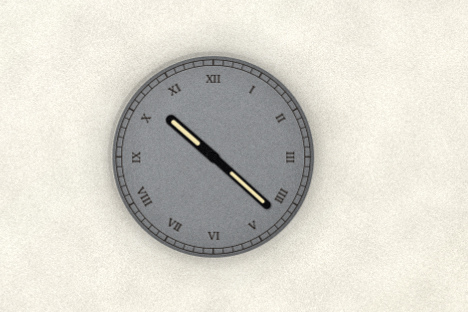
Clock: 10:22
